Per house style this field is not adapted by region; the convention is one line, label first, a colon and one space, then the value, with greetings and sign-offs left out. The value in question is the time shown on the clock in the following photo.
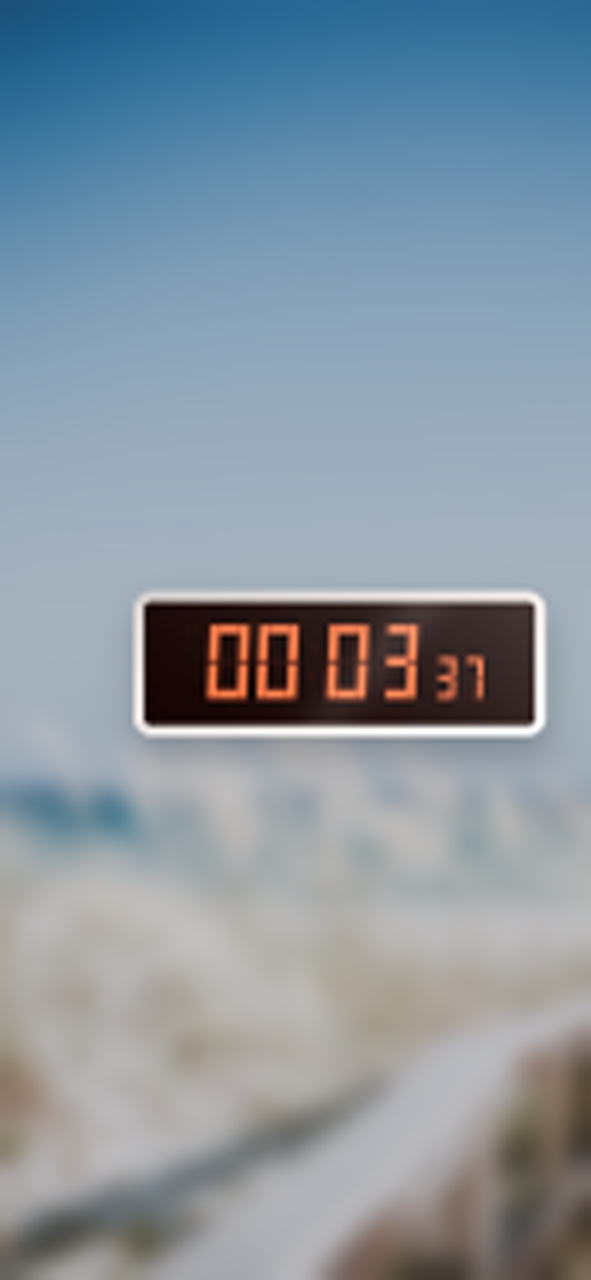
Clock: 0:03:37
